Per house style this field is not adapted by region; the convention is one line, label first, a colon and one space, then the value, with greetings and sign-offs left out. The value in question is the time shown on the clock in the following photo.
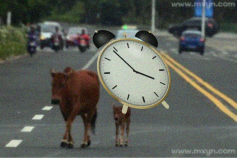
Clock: 3:54
